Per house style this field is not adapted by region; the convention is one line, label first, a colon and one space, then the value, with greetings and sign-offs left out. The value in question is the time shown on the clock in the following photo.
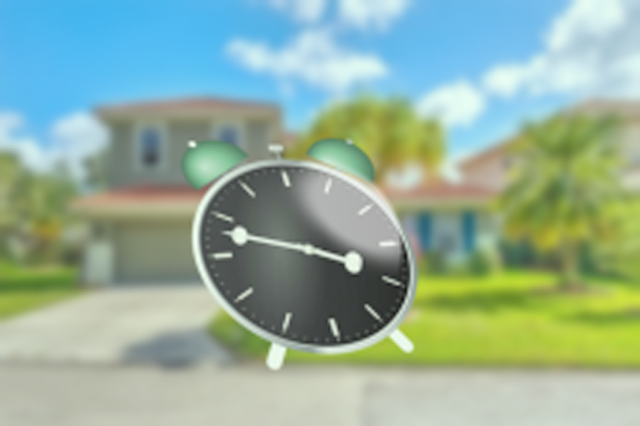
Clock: 3:48
